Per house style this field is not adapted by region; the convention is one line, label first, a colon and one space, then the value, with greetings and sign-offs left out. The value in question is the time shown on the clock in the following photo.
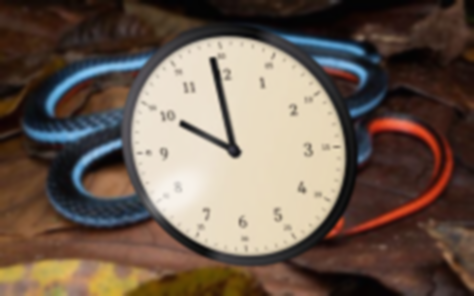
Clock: 9:59
